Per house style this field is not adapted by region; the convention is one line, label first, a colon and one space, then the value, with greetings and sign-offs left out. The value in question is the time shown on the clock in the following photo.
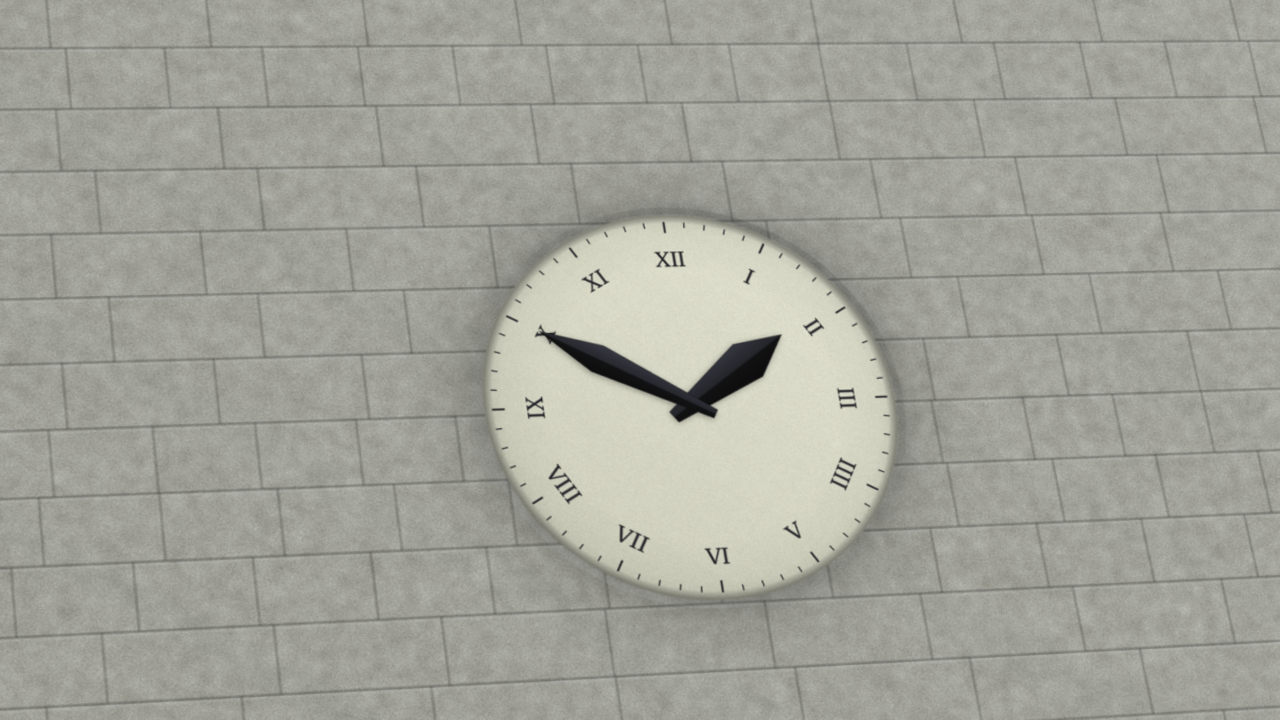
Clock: 1:50
